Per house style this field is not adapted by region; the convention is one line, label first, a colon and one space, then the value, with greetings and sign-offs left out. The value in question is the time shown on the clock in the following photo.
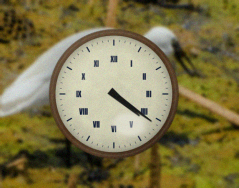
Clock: 4:21
